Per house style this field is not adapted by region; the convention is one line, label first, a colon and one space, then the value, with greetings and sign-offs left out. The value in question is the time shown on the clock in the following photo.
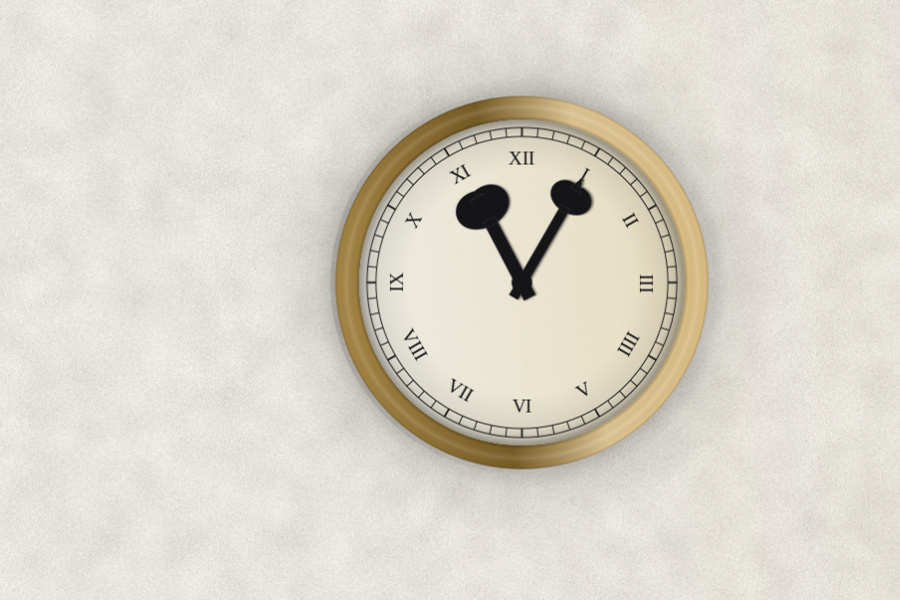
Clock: 11:05
